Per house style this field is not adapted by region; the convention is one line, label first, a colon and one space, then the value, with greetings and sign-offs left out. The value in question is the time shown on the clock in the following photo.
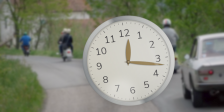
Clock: 12:17
